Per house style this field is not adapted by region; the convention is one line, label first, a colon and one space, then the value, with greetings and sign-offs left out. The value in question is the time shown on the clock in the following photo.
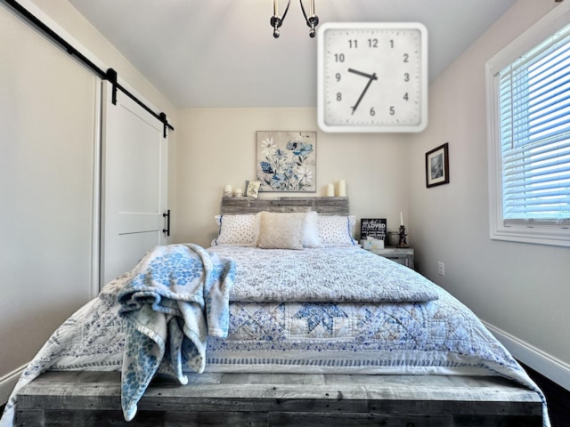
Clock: 9:35
